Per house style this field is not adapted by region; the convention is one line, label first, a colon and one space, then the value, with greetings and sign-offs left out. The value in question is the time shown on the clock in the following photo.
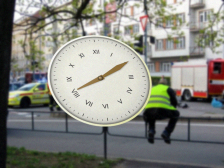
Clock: 8:10
